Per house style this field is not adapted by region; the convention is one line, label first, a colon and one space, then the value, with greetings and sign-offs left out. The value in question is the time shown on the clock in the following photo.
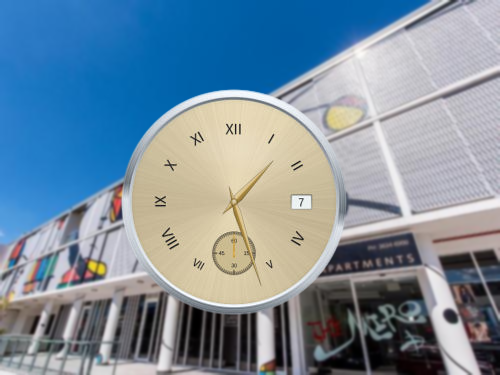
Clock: 1:27
